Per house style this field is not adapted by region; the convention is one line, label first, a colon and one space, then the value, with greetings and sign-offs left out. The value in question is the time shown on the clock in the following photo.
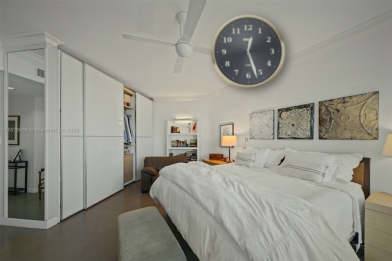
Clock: 12:27
